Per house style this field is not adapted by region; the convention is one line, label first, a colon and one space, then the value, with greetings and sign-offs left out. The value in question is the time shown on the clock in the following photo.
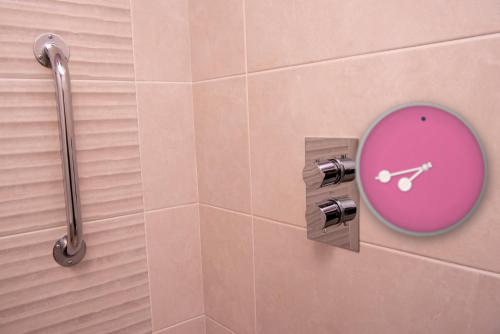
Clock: 7:43
